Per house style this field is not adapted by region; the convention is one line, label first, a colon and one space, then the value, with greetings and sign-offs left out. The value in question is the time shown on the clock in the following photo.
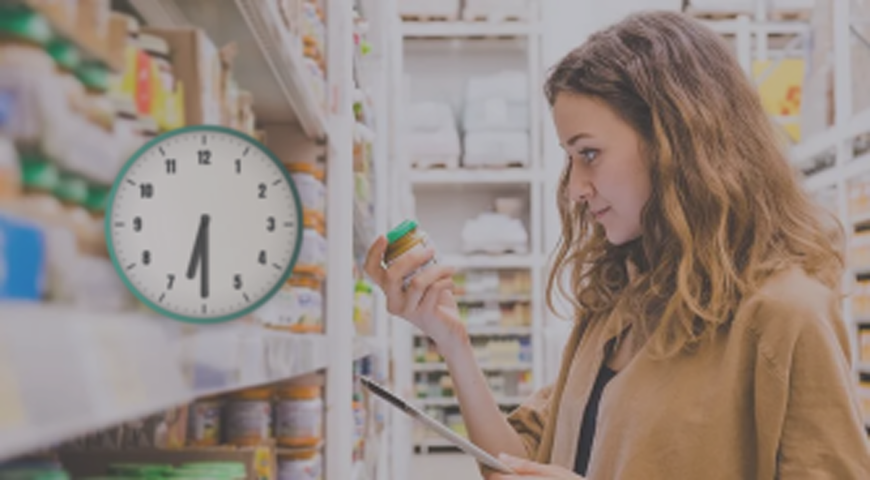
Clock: 6:30
